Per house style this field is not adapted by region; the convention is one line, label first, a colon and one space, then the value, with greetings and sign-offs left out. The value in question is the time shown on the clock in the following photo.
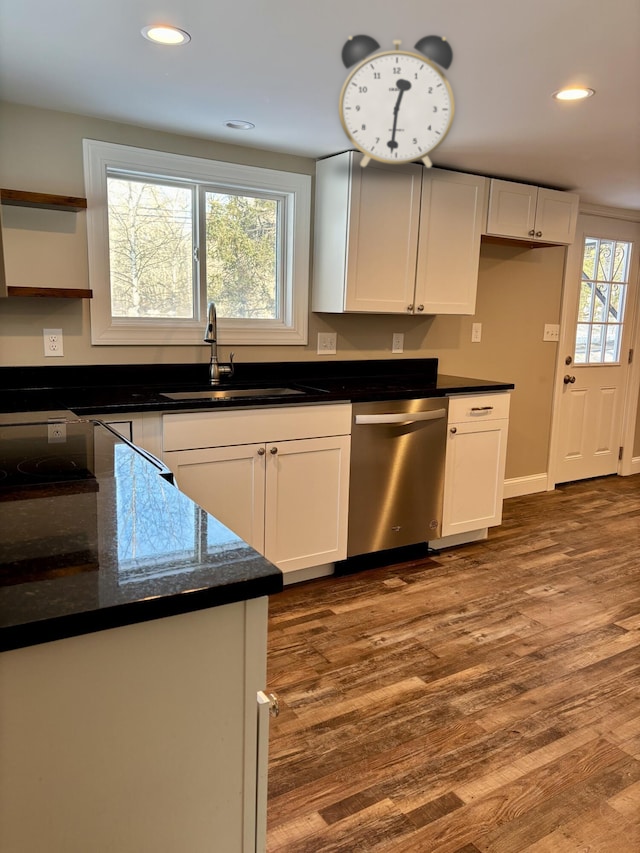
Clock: 12:31
